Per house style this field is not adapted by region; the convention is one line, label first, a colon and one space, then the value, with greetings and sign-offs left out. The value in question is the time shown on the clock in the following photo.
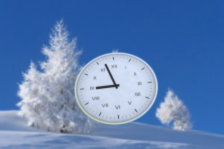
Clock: 8:57
